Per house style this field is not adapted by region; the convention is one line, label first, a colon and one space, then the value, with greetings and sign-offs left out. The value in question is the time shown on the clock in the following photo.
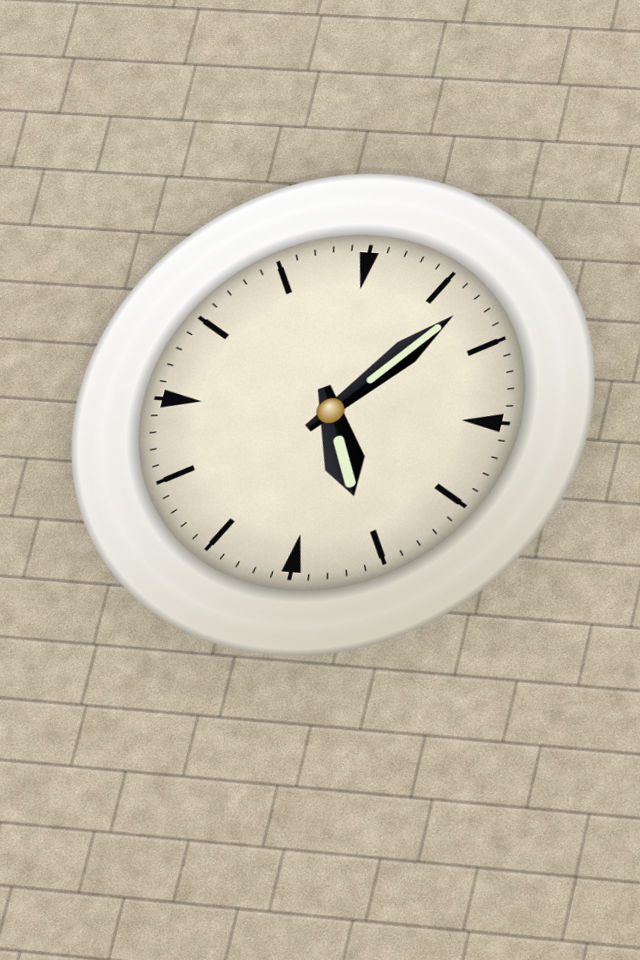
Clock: 5:07
